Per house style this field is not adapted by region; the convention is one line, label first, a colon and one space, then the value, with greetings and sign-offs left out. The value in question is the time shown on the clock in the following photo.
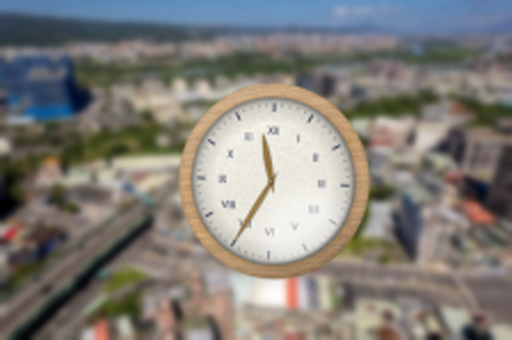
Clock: 11:35
